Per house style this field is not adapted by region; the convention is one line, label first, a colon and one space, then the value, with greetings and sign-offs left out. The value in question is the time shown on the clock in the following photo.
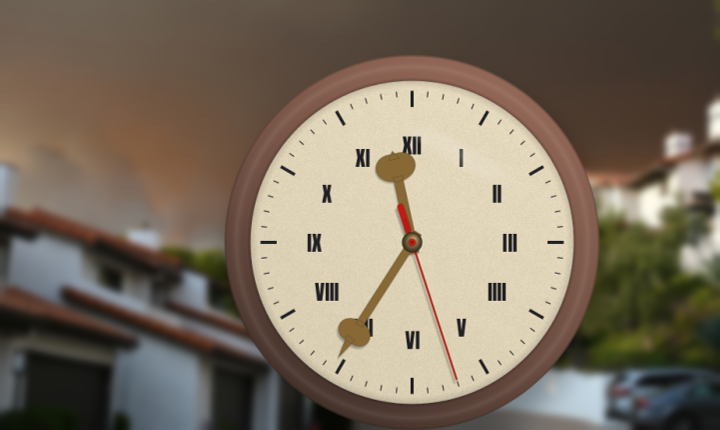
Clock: 11:35:27
